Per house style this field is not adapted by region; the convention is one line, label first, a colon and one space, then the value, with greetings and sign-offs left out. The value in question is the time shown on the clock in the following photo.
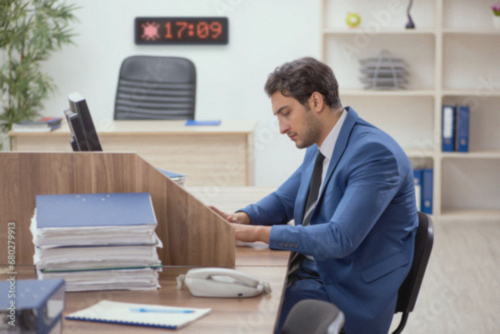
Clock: 17:09
